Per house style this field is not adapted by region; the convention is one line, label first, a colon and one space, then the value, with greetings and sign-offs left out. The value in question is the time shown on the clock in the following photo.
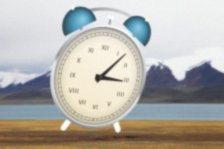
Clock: 3:07
